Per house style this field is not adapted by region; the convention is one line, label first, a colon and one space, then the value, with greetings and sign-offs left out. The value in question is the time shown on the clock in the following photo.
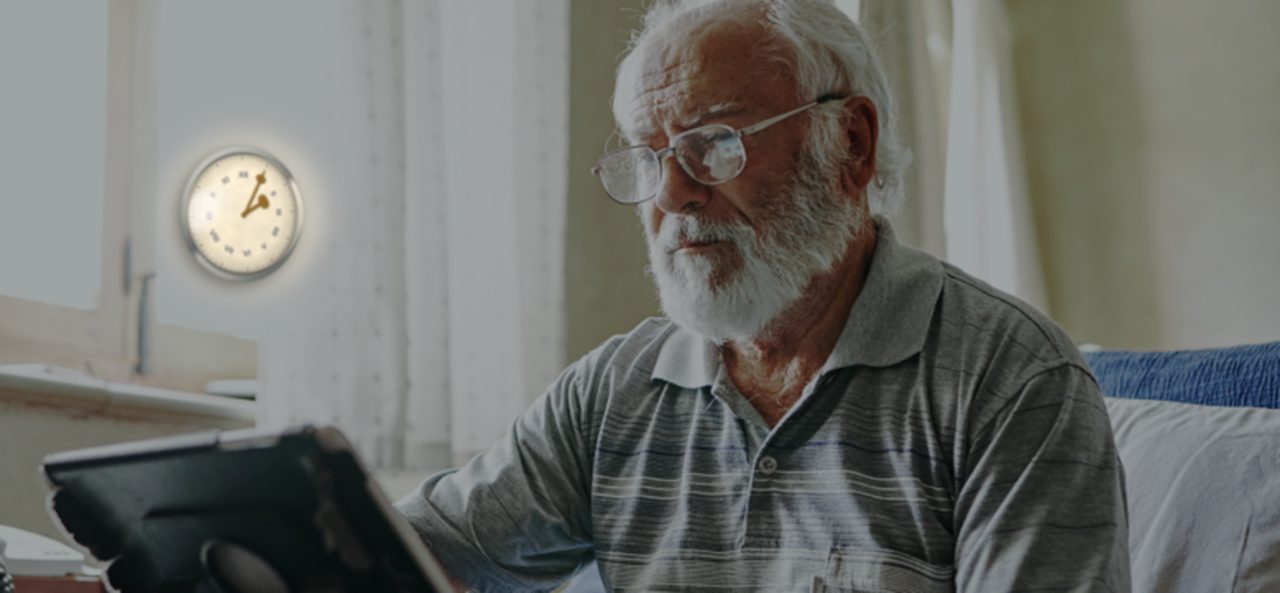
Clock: 2:05
